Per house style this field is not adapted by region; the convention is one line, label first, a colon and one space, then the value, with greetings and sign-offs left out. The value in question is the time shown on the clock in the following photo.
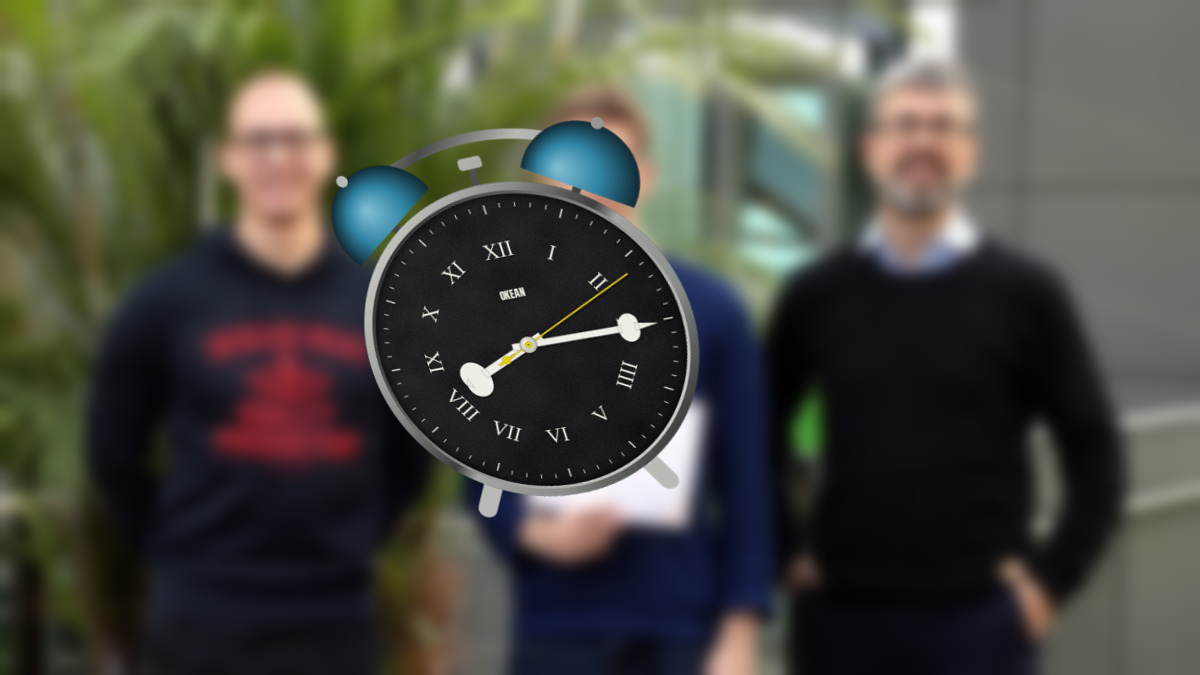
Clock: 8:15:11
